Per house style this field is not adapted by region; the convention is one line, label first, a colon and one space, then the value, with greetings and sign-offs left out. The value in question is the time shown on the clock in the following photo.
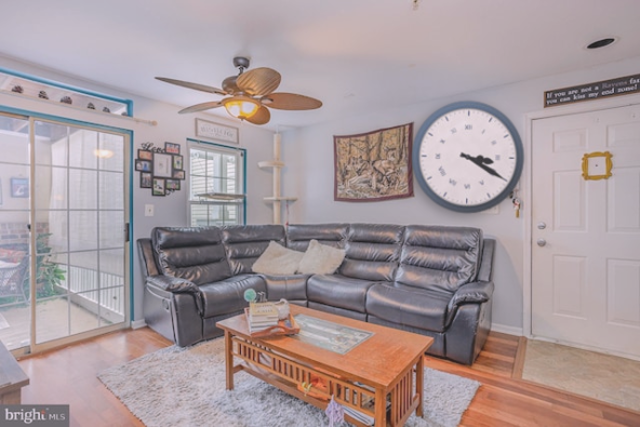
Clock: 3:20
